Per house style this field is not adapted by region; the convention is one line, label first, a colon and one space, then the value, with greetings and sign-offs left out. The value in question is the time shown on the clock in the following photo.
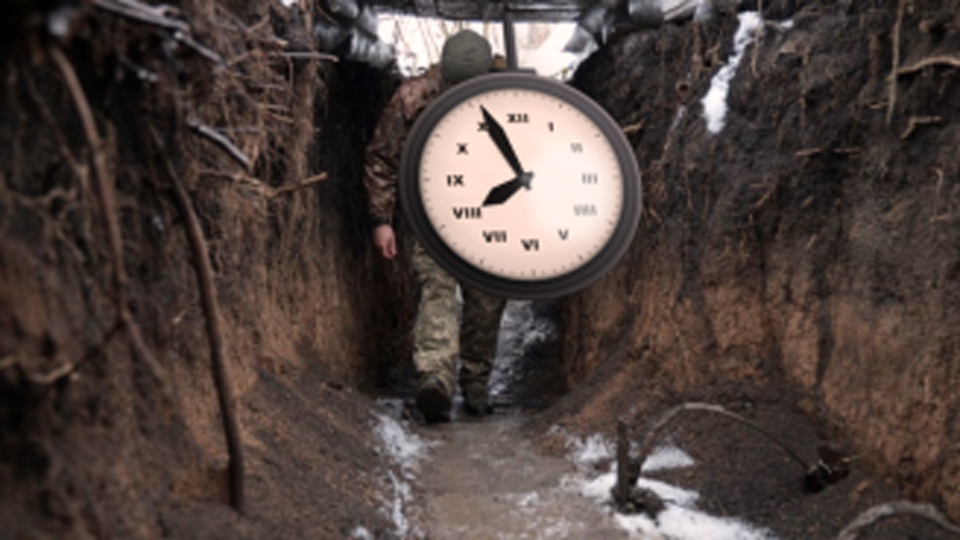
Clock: 7:56
